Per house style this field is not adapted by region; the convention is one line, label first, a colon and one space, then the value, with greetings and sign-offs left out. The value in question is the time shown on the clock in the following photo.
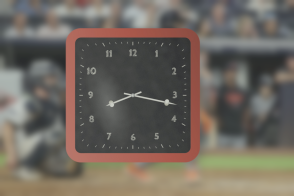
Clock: 8:17
